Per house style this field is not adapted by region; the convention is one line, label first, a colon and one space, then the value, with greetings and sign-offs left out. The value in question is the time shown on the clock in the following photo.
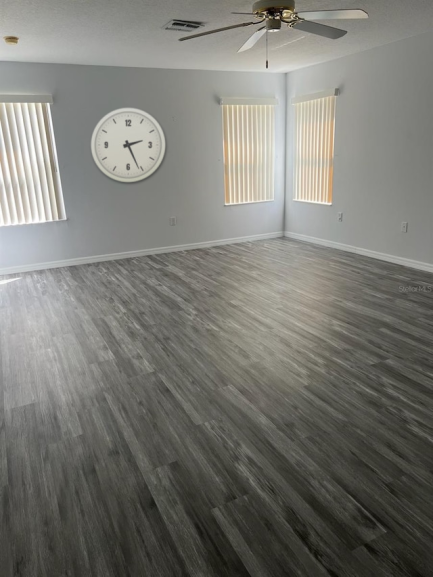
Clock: 2:26
